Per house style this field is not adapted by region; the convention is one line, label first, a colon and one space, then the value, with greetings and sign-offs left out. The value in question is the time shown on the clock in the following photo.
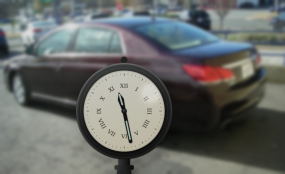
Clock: 11:28
